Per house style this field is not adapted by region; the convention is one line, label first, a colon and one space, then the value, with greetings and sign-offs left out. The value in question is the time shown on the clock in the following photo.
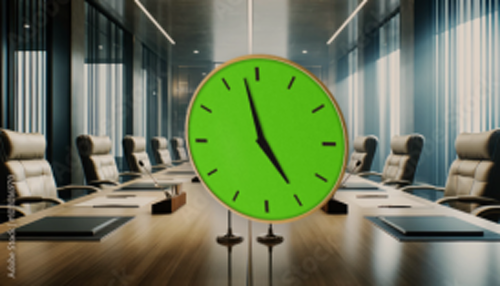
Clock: 4:58
